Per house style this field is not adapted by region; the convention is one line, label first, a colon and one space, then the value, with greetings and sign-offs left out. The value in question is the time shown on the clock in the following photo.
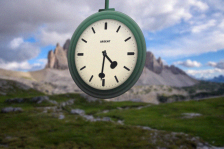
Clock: 4:31
